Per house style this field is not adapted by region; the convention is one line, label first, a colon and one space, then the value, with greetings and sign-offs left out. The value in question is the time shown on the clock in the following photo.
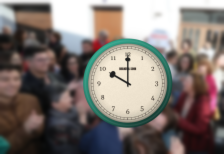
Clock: 10:00
